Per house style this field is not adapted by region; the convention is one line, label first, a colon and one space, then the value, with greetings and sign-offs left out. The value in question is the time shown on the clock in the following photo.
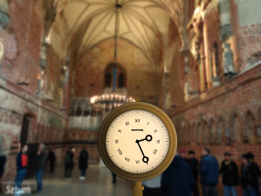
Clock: 2:26
